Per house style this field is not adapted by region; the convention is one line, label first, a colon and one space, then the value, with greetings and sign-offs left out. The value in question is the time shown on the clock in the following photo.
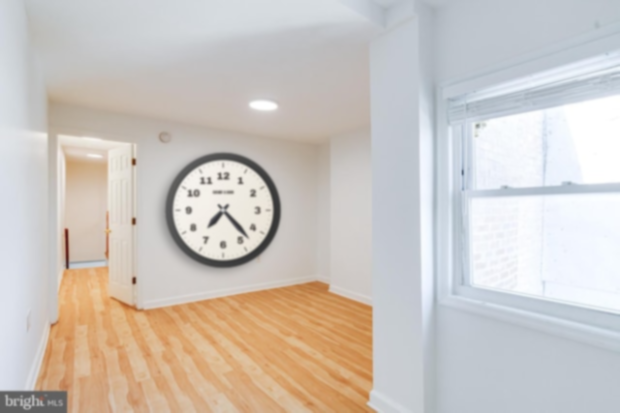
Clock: 7:23
